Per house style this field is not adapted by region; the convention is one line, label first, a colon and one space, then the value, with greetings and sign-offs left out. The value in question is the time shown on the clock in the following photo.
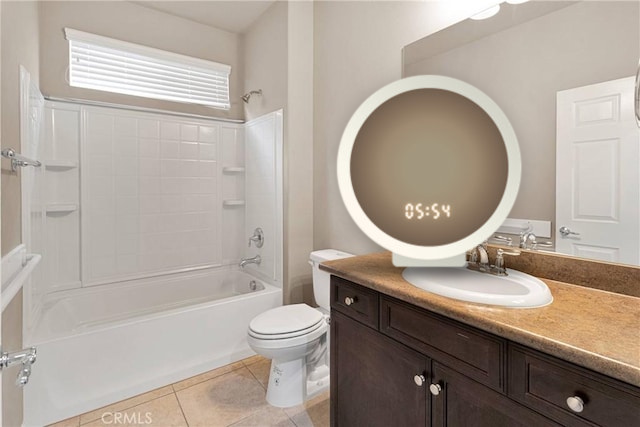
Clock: 5:54
